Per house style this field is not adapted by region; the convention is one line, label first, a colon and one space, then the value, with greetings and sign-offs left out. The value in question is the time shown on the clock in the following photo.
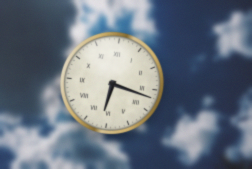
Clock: 6:17
